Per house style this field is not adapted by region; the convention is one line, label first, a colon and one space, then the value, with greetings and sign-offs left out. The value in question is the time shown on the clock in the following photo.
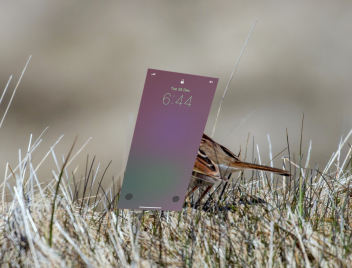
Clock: 6:44
